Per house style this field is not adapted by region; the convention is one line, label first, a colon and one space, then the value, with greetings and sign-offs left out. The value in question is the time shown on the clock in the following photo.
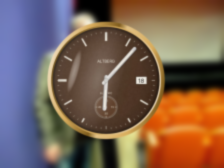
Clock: 6:07
